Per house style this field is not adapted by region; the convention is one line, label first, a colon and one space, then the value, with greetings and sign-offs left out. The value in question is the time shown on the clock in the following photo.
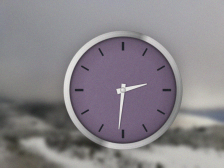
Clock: 2:31
